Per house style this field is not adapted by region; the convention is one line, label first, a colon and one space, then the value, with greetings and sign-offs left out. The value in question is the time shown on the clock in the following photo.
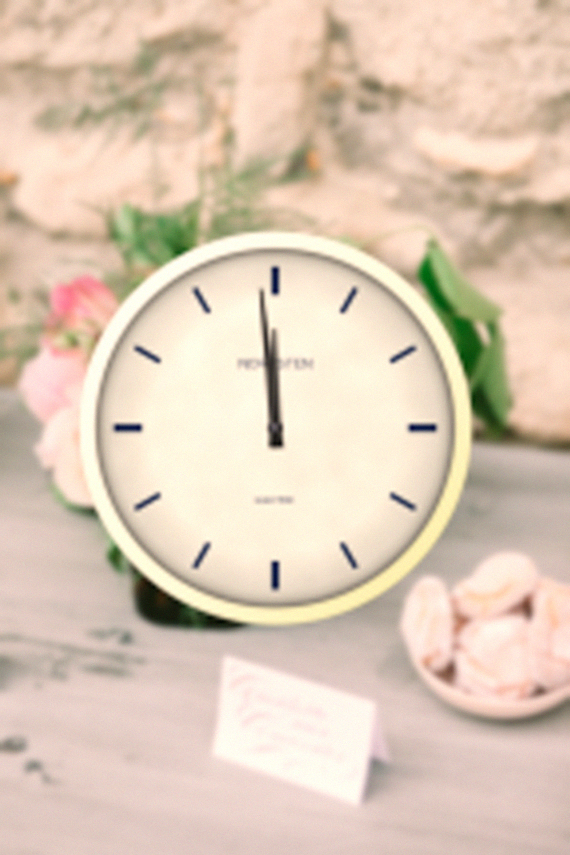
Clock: 11:59
